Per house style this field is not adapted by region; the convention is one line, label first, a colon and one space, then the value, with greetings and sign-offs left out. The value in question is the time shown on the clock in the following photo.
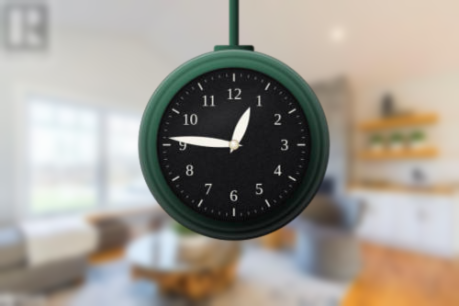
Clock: 12:46
